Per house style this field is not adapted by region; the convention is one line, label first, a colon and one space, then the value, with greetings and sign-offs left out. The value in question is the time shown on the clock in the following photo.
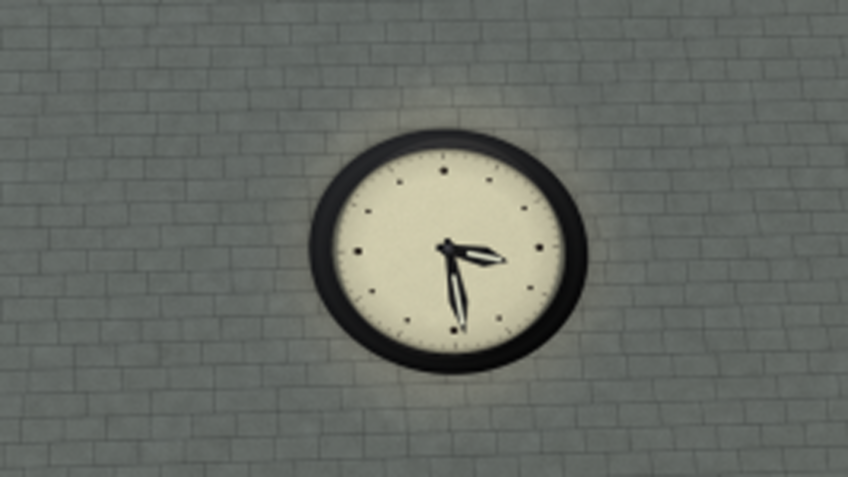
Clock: 3:29
